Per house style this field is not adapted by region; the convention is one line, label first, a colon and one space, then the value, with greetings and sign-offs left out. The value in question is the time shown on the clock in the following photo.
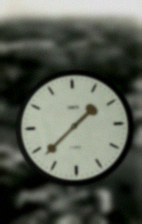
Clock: 1:38
